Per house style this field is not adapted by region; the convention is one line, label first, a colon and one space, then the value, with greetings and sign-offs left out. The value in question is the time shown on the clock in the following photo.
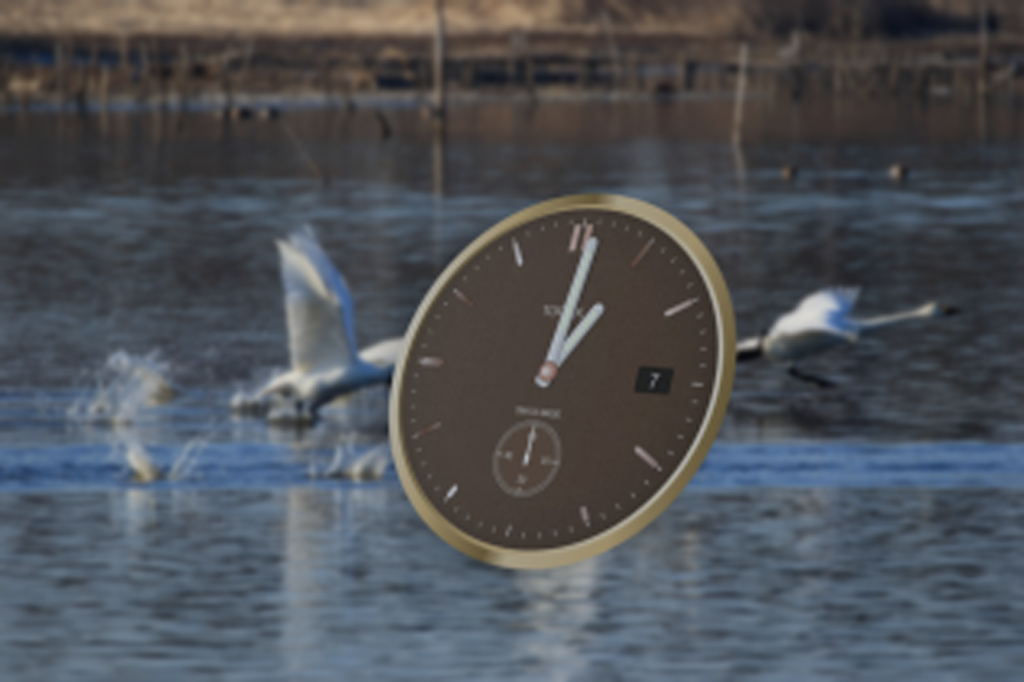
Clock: 1:01
